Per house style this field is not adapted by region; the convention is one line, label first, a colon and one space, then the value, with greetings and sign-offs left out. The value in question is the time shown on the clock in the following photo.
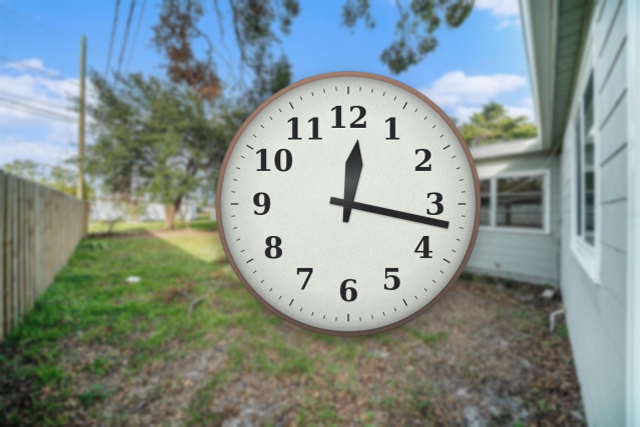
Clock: 12:17
